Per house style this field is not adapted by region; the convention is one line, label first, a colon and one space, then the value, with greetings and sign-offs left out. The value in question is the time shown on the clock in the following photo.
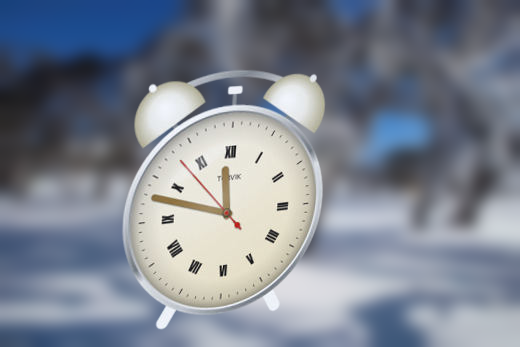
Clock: 11:47:53
